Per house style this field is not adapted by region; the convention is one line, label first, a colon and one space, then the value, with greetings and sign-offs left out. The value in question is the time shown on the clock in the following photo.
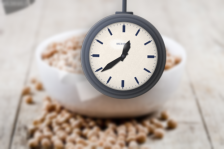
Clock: 12:39
